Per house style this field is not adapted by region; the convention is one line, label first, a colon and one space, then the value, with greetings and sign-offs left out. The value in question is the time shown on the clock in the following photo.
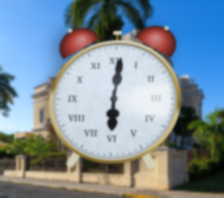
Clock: 6:01
